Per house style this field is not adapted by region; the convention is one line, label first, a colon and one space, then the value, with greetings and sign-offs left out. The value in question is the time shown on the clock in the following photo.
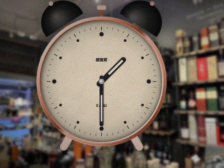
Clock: 1:30
